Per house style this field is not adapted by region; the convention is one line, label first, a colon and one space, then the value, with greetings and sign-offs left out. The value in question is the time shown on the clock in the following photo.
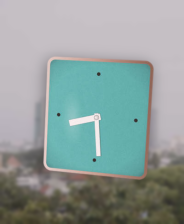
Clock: 8:29
